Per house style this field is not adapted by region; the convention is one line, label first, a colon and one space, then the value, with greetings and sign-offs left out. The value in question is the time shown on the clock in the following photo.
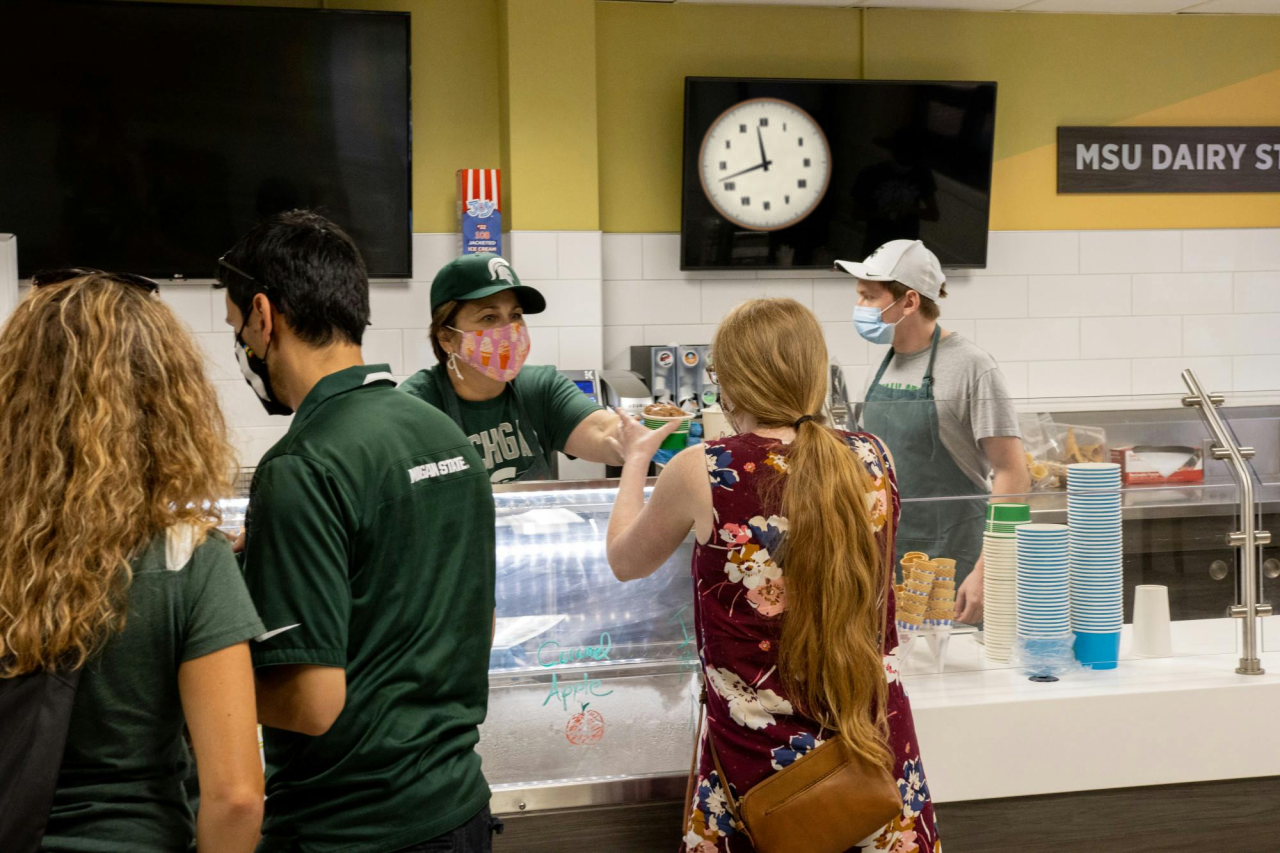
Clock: 11:42
